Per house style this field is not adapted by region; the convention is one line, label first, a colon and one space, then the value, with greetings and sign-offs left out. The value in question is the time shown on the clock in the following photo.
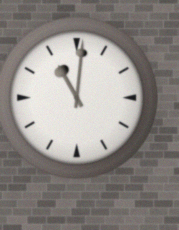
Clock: 11:01
